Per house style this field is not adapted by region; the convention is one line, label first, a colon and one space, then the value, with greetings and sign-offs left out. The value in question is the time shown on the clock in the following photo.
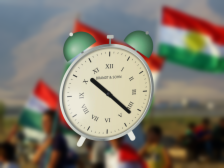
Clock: 10:22
